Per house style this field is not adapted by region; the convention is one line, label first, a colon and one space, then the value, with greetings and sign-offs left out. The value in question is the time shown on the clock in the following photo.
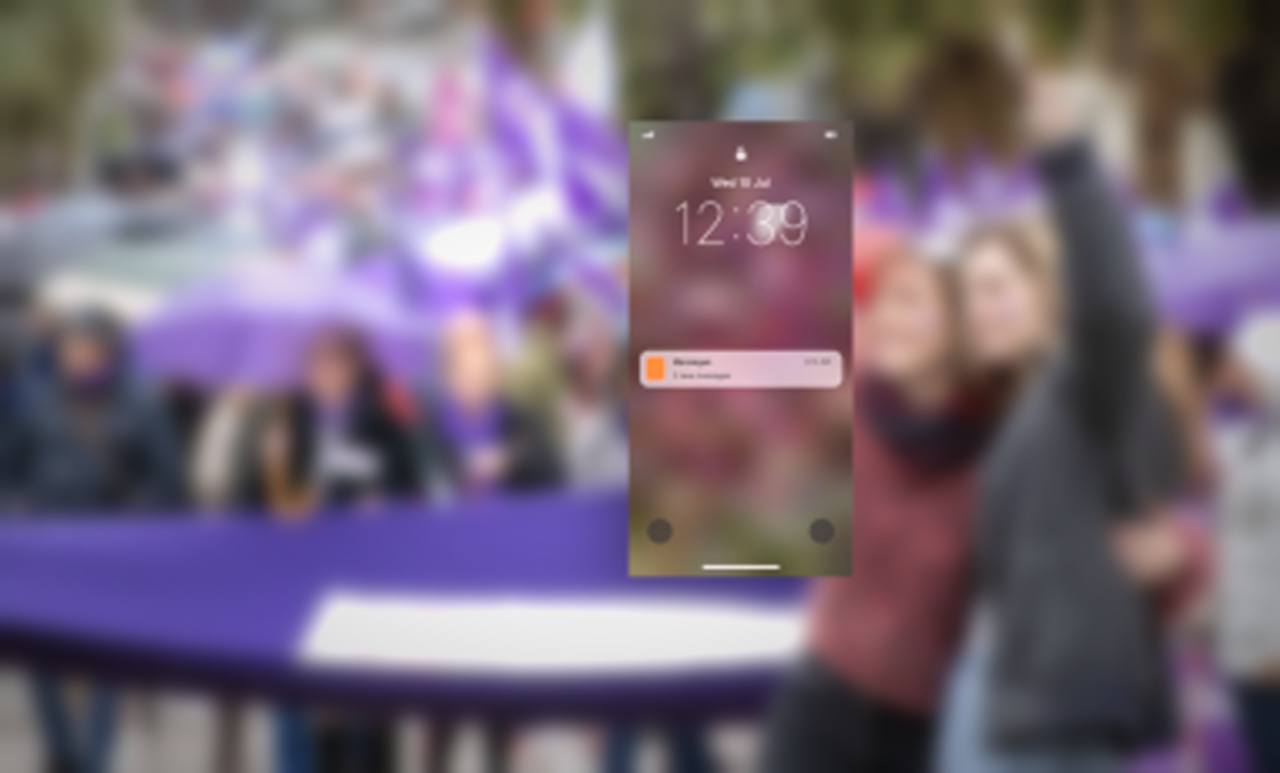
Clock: 12:39
